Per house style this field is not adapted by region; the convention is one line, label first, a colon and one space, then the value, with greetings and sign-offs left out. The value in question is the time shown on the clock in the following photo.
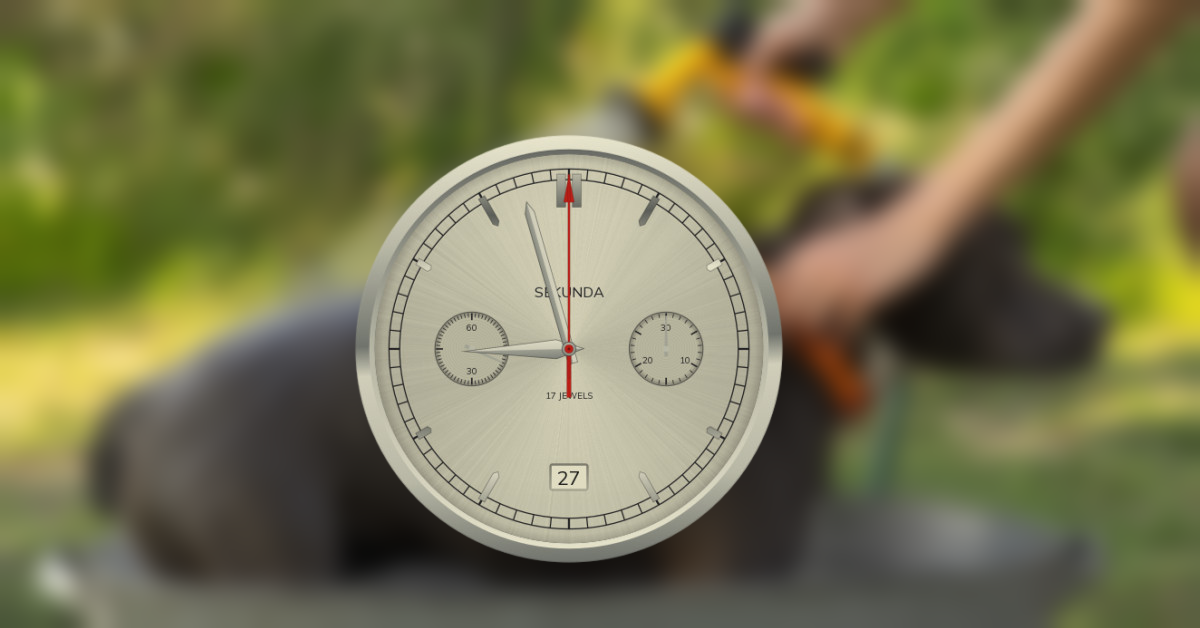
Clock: 8:57:19
